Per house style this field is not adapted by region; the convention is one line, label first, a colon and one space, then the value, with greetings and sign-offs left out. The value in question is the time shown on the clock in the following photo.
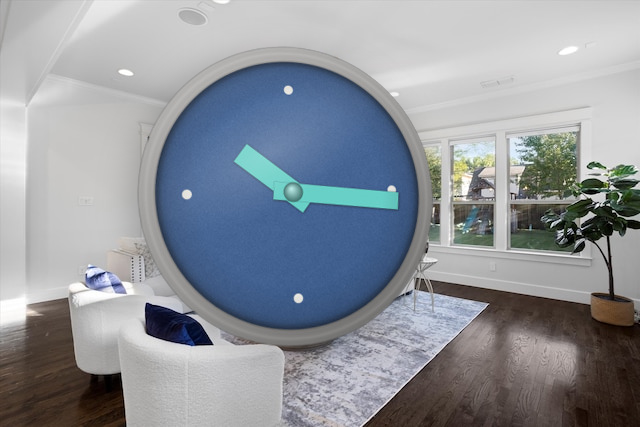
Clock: 10:16
